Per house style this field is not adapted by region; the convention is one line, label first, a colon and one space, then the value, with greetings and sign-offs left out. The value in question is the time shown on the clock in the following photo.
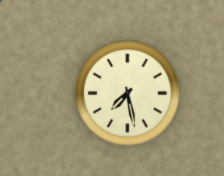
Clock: 7:28
